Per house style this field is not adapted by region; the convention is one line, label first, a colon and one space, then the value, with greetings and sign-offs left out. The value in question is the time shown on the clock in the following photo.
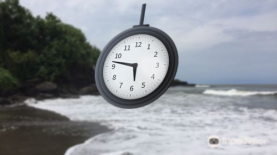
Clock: 5:47
